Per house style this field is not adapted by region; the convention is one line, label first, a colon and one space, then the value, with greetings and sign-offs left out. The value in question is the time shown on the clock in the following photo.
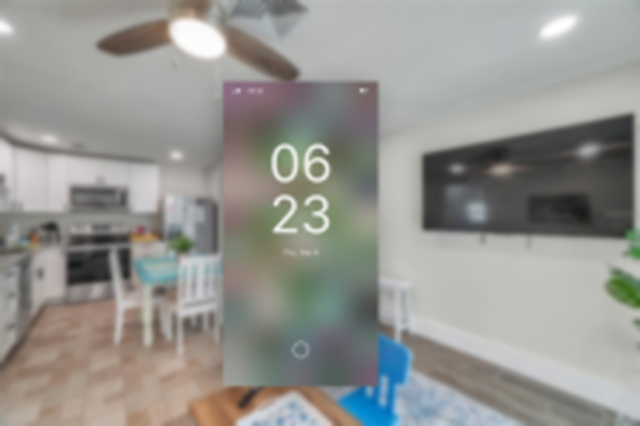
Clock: 6:23
